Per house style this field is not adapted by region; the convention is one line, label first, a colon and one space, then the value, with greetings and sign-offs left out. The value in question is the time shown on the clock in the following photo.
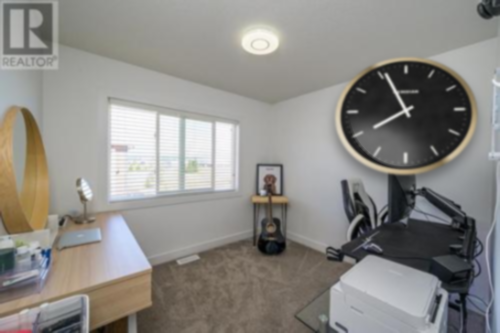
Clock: 7:56
